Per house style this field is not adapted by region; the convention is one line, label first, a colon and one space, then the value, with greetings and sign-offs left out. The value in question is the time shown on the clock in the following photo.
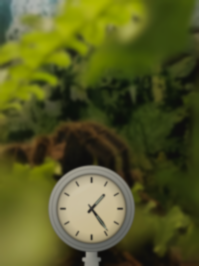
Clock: 1:24
